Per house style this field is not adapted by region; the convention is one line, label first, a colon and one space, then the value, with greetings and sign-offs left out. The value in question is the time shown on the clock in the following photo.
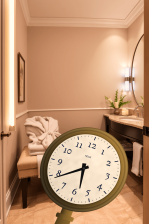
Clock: 5:39
